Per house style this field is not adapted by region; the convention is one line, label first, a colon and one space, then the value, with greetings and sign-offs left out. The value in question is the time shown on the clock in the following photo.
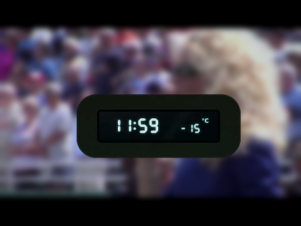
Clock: 11:59
